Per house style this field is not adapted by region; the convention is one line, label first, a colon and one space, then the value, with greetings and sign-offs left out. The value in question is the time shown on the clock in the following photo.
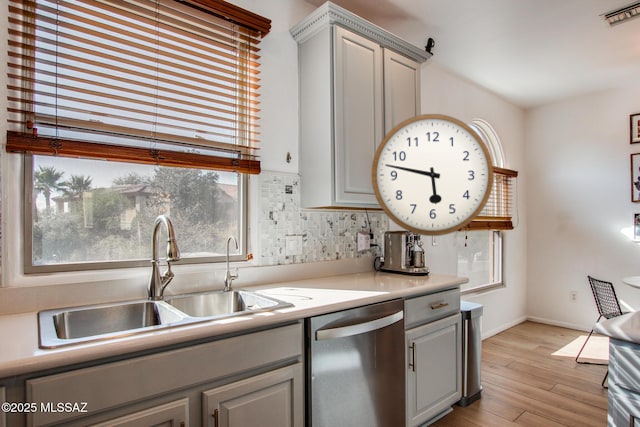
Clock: 5:47
